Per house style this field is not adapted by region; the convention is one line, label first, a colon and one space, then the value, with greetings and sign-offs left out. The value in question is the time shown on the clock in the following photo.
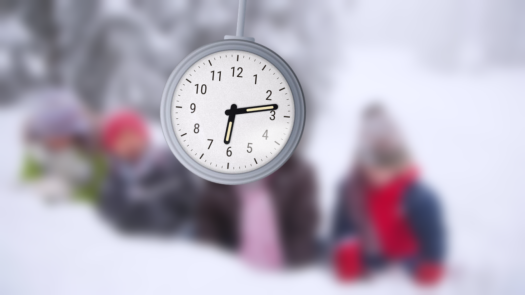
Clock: 6:13
